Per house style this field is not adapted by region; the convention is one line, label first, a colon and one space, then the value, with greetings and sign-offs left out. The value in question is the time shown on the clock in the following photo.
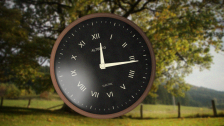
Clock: 12:16
